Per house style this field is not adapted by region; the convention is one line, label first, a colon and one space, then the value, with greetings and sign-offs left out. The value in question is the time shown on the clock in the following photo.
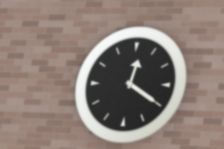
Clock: 12:20
